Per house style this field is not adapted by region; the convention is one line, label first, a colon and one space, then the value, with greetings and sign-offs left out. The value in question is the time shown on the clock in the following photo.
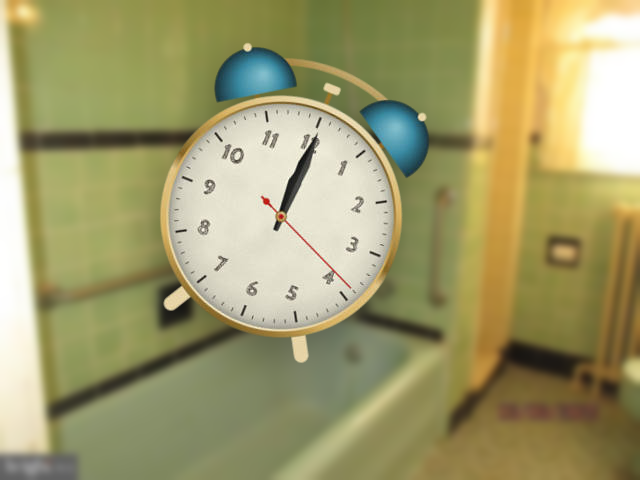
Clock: 12:00:19
